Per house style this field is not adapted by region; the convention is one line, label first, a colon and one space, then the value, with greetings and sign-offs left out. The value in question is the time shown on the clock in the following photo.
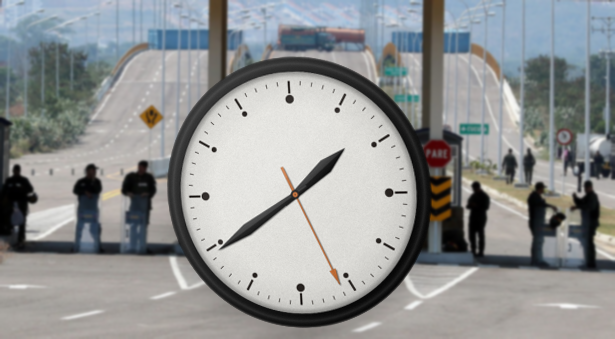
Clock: 1:39:26
